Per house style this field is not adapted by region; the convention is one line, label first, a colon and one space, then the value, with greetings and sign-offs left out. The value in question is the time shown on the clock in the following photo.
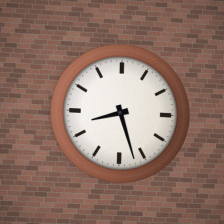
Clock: 8:27
